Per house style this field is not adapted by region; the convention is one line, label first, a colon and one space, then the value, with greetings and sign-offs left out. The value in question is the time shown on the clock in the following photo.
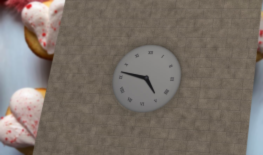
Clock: 4:47
